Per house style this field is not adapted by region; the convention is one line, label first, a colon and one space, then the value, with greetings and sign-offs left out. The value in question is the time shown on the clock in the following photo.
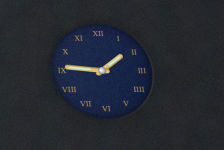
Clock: 1:46
